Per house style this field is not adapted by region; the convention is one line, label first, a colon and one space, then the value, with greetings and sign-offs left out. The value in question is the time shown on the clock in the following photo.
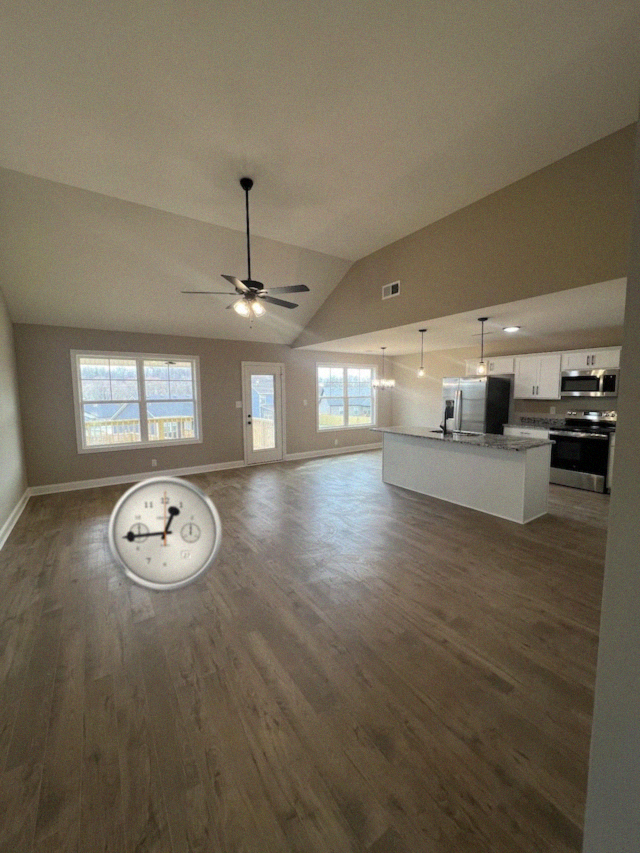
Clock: 12:44
